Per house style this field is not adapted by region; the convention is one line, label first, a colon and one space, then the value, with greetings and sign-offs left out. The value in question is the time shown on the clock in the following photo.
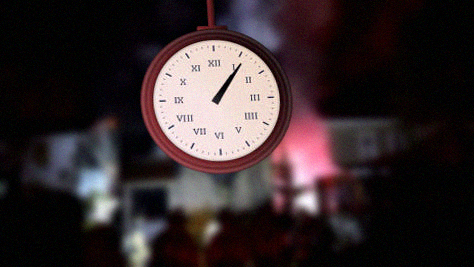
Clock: 1:06
